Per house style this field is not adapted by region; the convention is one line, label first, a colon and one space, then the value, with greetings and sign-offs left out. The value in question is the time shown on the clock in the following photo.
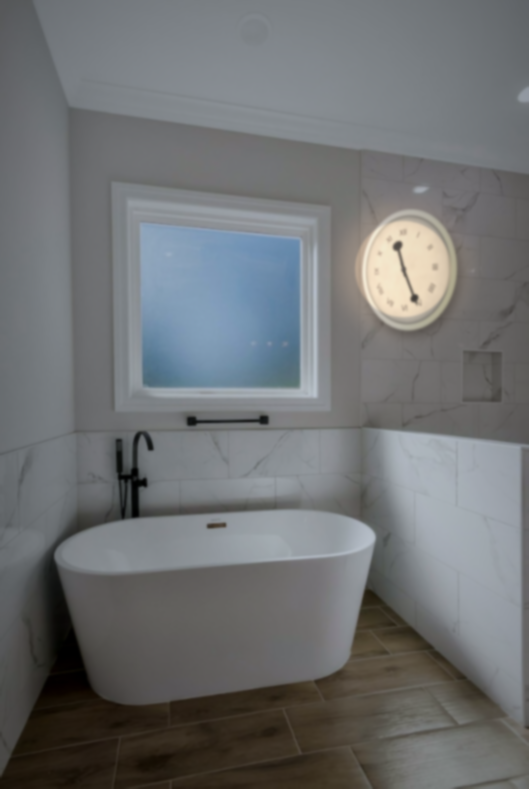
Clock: 11:26
